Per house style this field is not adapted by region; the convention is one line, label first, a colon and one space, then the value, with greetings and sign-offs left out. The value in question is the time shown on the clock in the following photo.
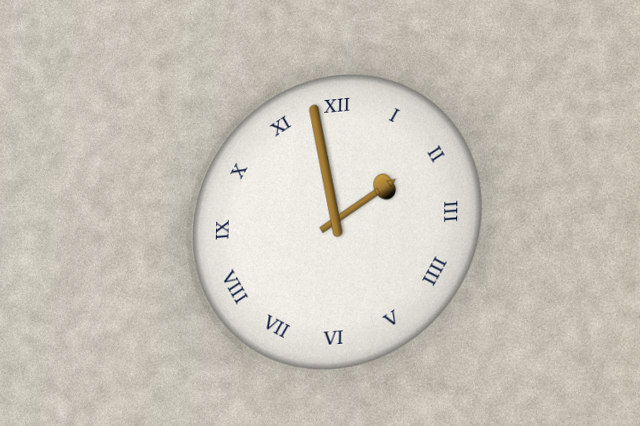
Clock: 1:58
